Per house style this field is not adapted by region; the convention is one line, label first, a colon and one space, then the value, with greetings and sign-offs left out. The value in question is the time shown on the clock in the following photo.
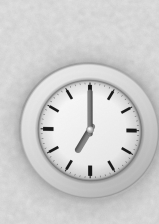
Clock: 7:00
